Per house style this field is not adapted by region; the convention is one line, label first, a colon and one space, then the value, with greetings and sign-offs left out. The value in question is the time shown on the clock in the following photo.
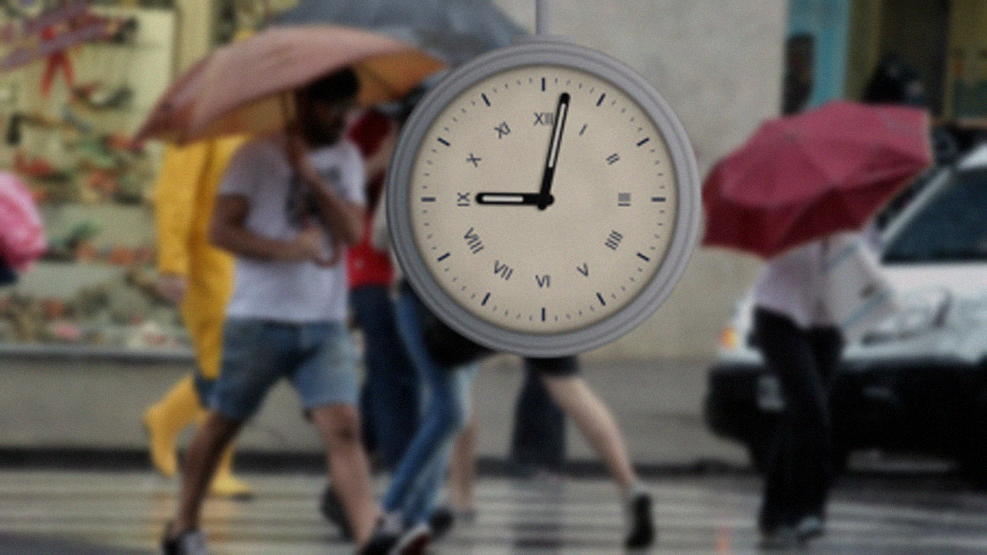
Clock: 9:02
